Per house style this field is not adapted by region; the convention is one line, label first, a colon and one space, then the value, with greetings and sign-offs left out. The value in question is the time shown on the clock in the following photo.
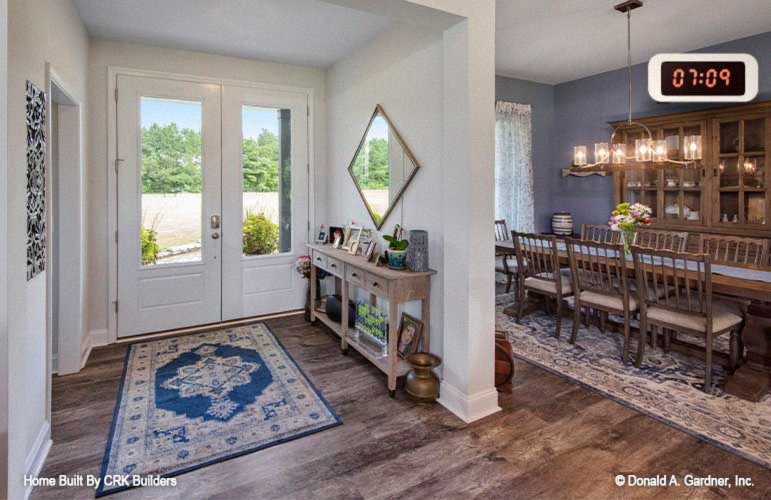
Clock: 7:09
